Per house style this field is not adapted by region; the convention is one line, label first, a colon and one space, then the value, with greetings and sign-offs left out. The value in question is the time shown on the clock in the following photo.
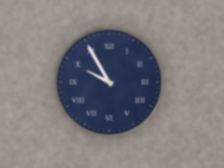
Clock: 9:55
